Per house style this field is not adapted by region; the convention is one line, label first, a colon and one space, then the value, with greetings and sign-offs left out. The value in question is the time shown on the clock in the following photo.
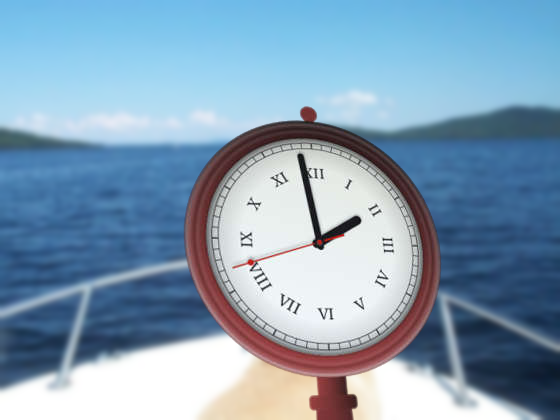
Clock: 1:58:42
